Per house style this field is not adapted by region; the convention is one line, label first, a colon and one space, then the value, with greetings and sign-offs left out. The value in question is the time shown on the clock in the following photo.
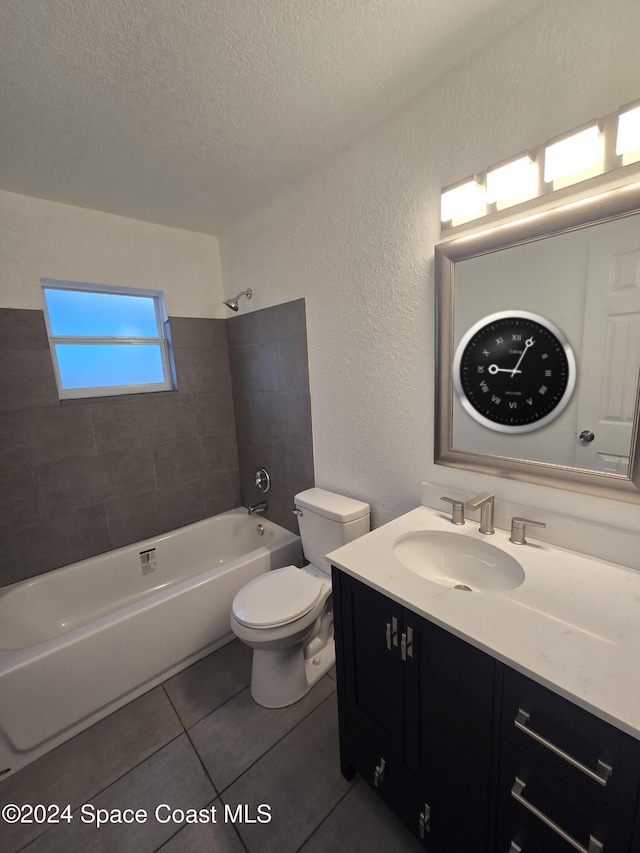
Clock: 9:04
